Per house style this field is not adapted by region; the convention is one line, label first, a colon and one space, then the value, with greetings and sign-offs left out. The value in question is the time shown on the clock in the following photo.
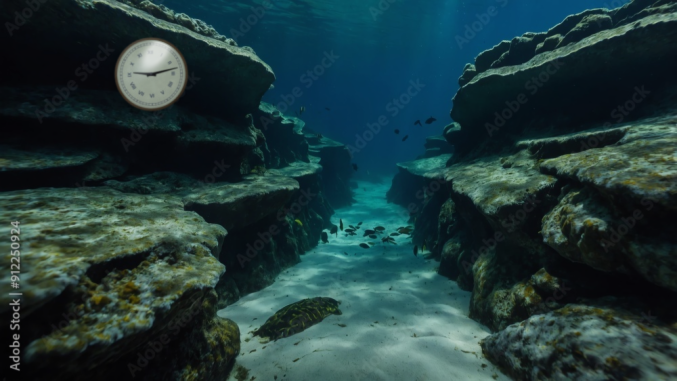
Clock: 9:13
